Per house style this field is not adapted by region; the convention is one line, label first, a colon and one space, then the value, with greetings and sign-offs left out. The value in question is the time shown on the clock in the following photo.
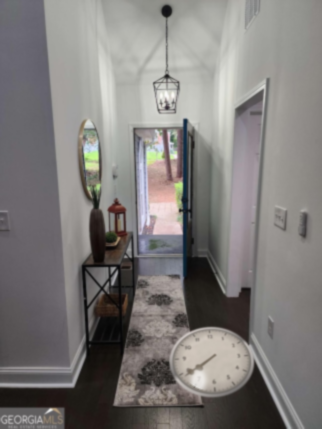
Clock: 7:39
